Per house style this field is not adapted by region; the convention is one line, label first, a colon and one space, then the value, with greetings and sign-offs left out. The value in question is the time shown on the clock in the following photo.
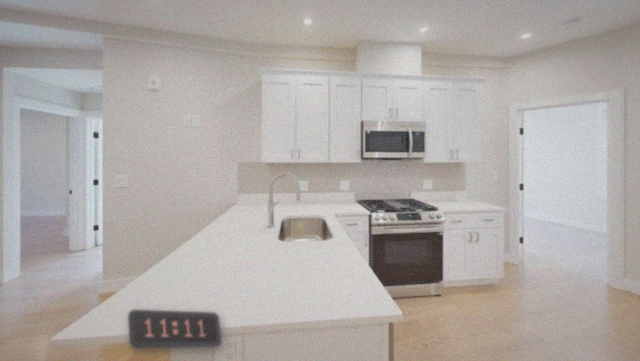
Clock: 11:11
